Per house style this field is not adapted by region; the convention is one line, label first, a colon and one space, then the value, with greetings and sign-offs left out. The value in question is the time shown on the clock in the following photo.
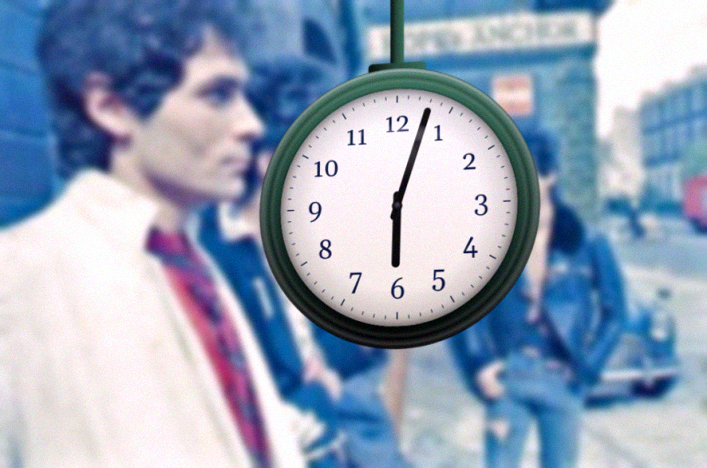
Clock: 6:03
